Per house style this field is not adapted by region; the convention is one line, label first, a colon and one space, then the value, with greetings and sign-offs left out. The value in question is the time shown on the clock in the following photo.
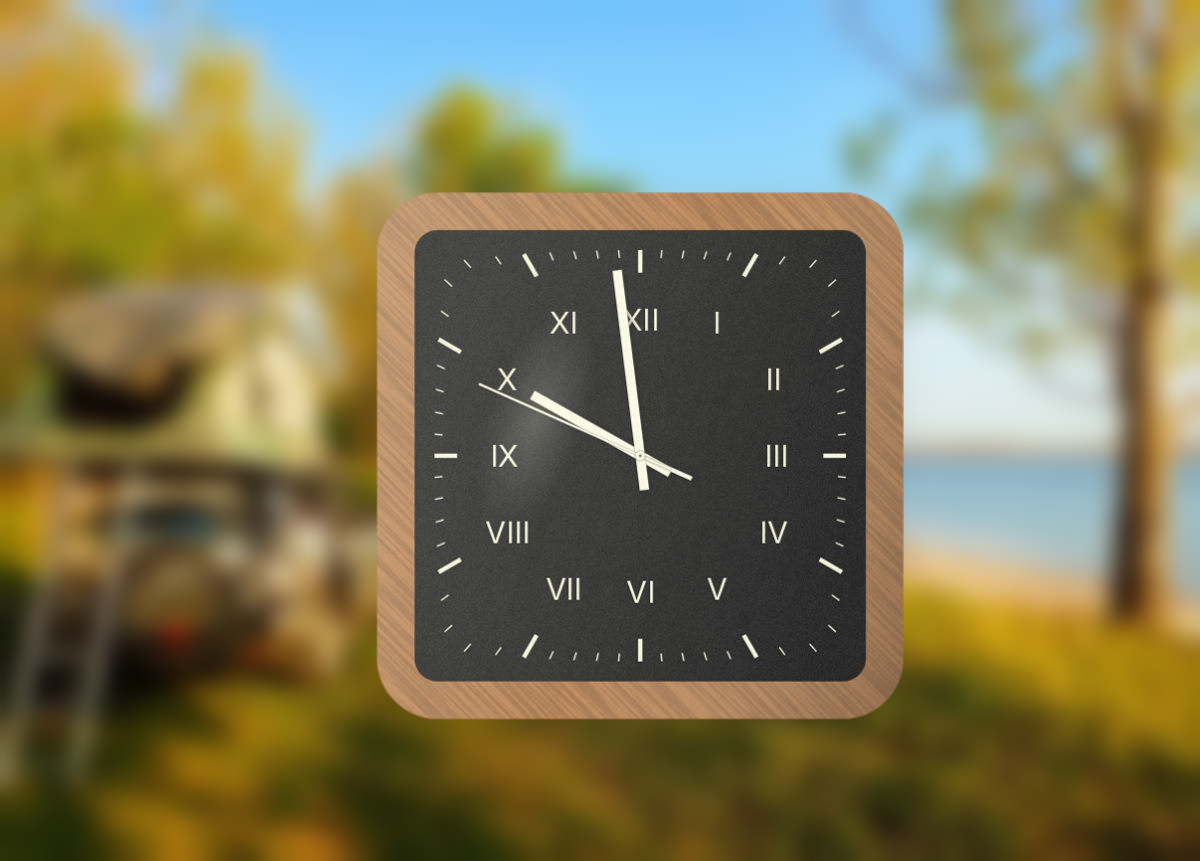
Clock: 9:58:49
